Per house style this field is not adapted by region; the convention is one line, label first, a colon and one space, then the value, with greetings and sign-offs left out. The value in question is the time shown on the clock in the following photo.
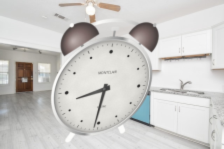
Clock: 8:31
